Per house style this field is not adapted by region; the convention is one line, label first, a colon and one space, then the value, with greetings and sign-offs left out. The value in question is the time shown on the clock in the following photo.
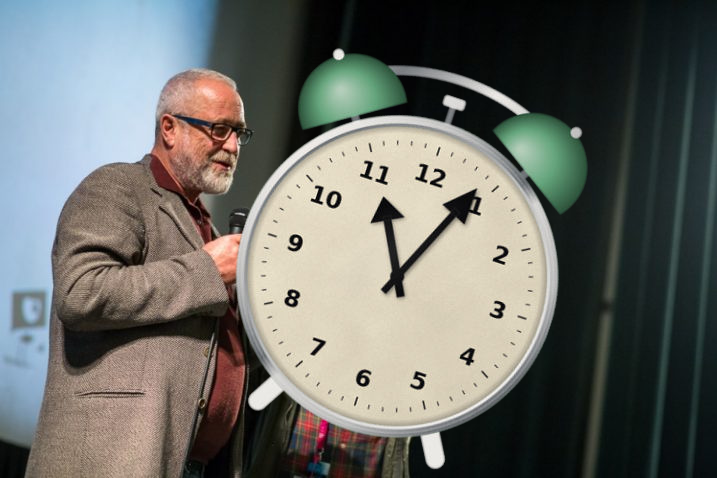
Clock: 11:04
